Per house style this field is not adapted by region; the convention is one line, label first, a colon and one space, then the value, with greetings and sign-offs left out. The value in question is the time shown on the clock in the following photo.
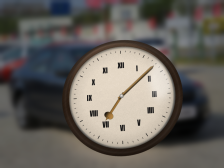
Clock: 7:08
